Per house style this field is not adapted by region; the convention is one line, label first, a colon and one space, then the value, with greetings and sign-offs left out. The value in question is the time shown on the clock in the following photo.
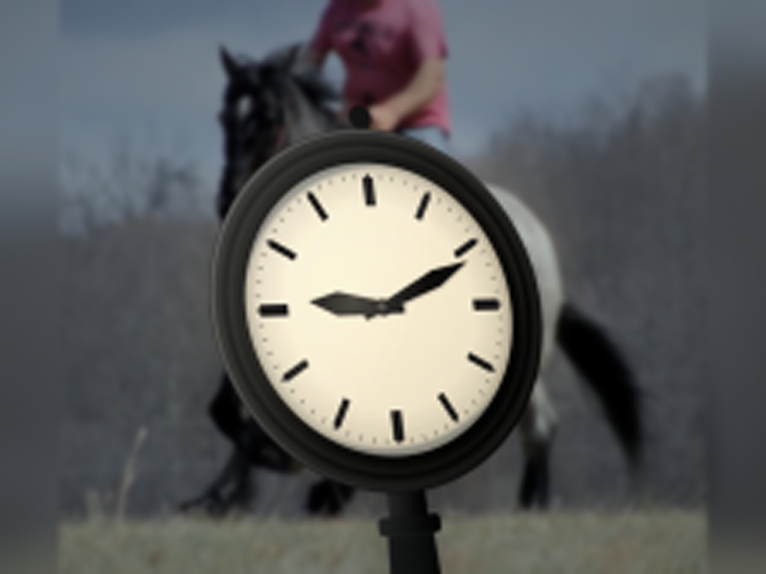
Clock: 9:11
